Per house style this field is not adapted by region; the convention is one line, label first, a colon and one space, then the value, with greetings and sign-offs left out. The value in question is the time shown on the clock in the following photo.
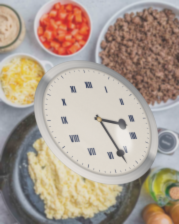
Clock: 3:27
